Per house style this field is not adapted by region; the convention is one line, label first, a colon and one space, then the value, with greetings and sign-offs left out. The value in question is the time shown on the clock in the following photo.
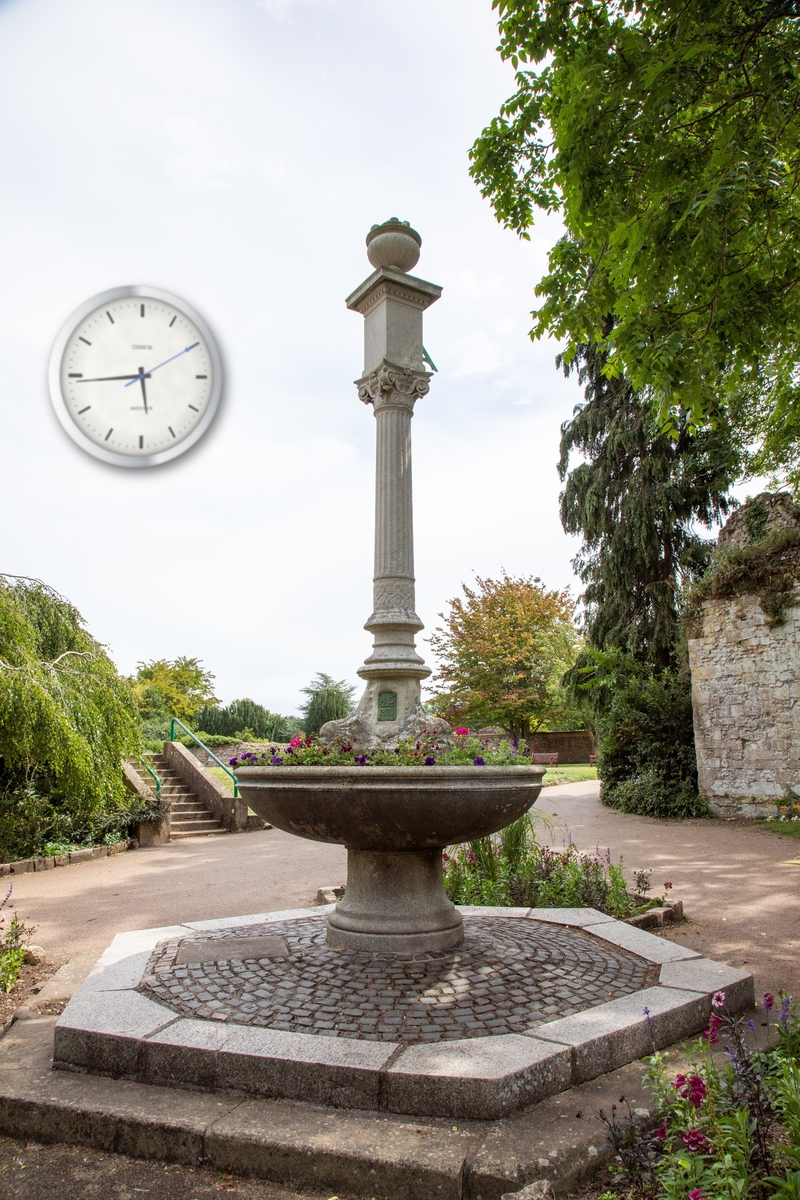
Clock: 5:44:10
